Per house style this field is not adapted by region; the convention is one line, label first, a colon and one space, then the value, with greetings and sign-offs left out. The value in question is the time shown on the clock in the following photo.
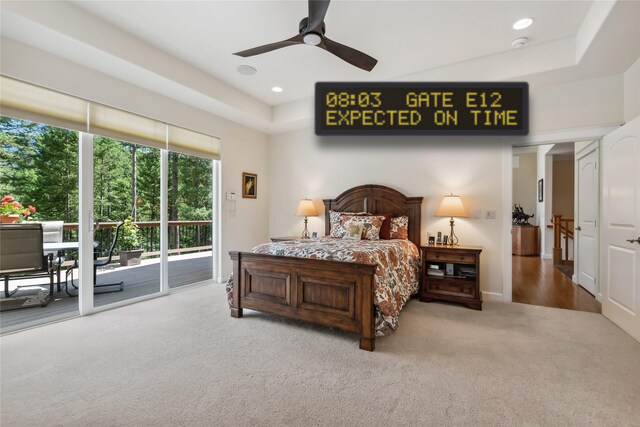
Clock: 8:03
